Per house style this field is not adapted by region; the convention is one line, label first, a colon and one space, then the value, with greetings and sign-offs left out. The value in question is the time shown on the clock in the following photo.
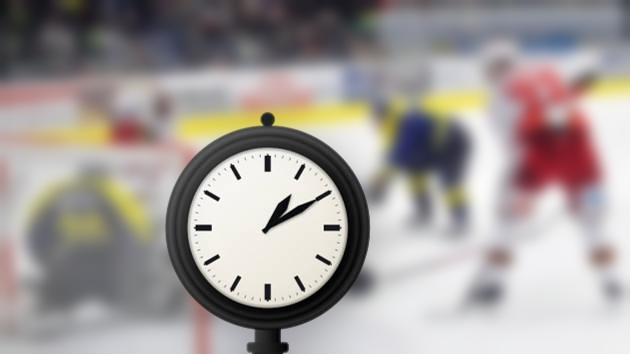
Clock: 1:10
